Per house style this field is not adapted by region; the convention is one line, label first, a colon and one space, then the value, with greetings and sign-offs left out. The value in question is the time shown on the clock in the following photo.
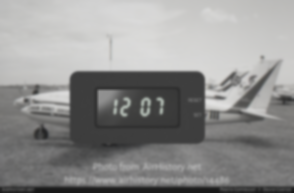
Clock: 12:07
